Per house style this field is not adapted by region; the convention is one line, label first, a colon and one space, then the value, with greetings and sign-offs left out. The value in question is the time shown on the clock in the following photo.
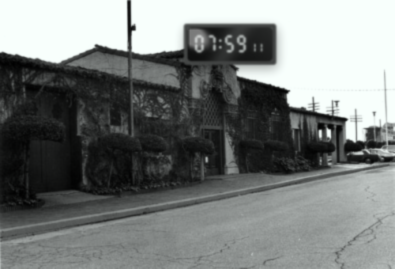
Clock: 7:59
